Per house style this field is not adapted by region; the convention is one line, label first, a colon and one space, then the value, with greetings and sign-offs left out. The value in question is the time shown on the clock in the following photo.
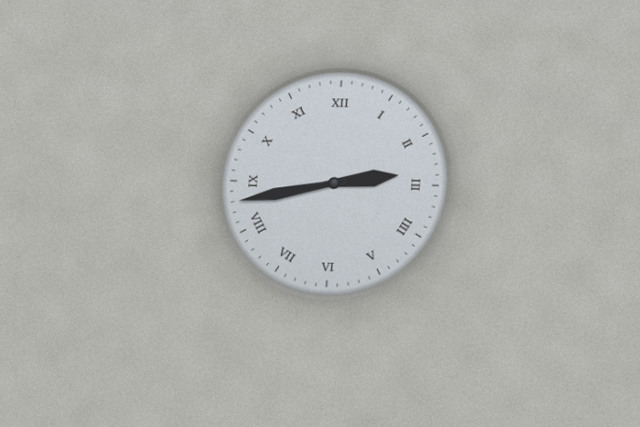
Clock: 2:43
